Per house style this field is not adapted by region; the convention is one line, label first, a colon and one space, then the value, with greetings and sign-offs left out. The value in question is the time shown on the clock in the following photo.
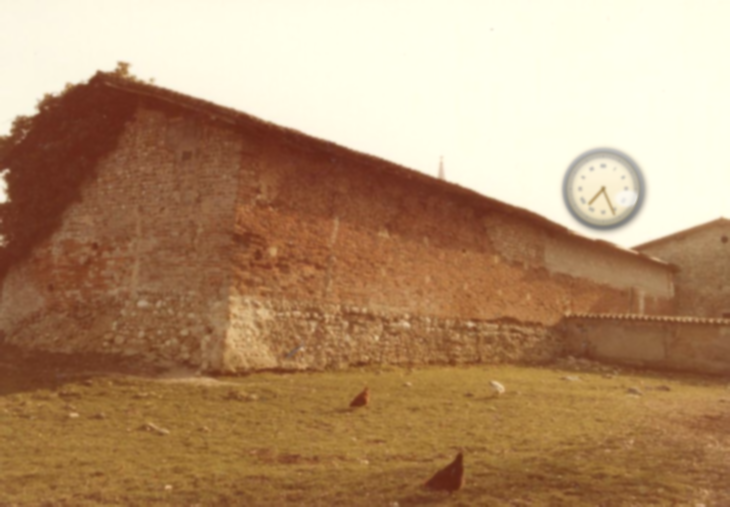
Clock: 7:26
